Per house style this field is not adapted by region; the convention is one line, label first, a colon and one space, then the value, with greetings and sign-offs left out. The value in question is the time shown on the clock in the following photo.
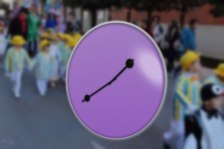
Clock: 1:40
